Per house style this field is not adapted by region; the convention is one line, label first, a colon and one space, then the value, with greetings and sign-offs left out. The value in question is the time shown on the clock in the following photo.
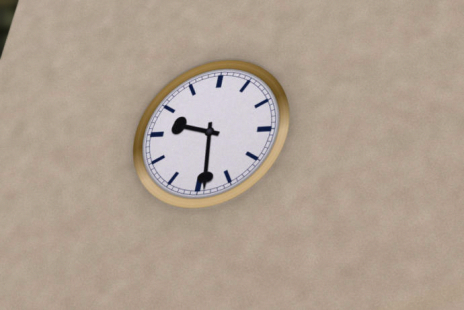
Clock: 9:29
